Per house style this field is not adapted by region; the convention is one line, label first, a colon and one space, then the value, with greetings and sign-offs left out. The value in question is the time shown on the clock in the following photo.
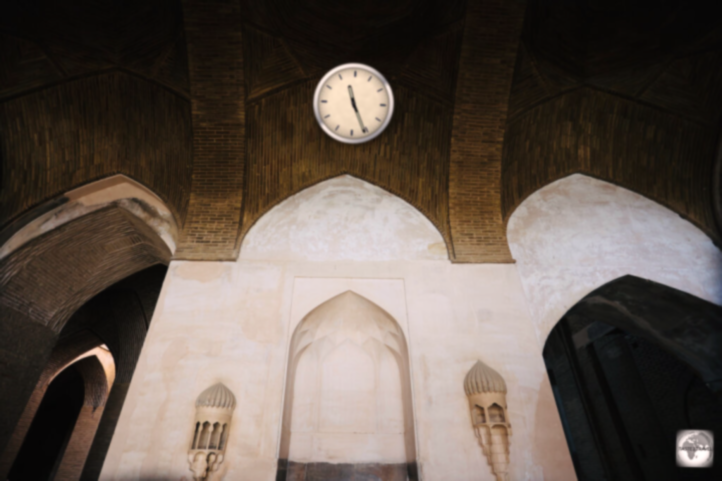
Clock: 11:26
